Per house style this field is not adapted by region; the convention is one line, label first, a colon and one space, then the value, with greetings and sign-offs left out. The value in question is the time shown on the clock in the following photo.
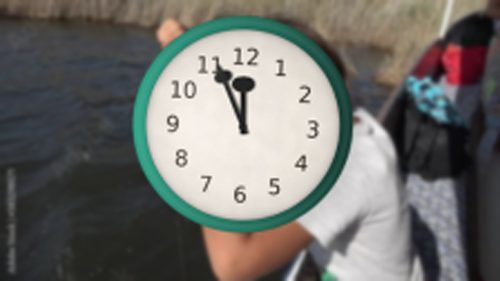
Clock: 11:56
